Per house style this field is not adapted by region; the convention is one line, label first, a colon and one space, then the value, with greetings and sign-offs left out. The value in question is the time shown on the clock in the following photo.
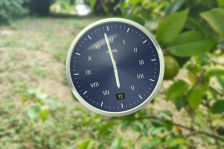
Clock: 5:59
